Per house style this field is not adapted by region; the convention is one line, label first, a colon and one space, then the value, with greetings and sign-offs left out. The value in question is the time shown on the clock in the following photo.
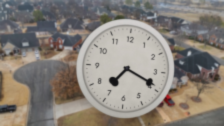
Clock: 7:19
